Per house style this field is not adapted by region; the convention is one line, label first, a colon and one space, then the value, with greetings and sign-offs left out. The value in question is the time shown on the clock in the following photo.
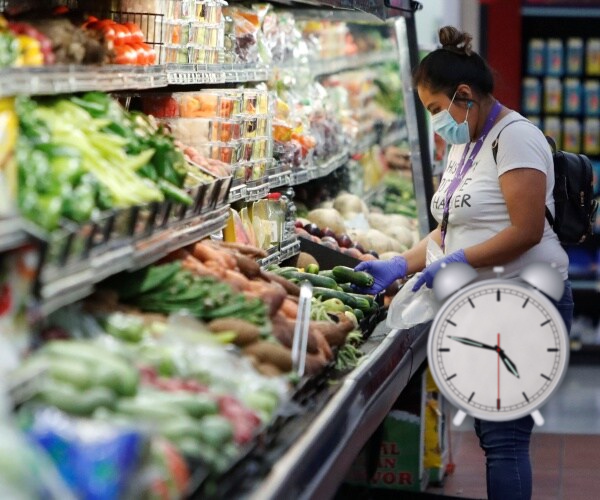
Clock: 4:47:30
